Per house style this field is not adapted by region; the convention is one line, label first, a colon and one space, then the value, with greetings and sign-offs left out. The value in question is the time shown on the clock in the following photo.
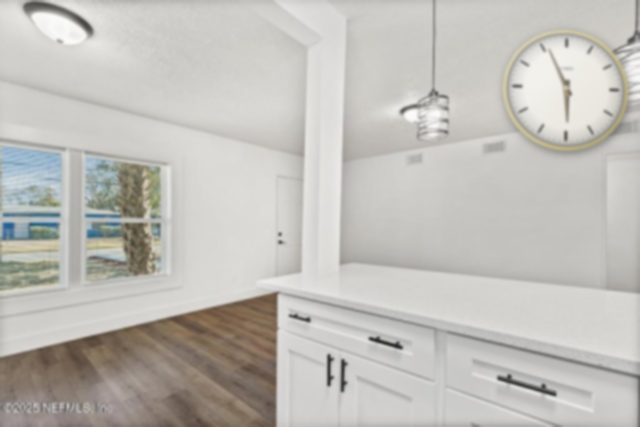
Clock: 5:56
